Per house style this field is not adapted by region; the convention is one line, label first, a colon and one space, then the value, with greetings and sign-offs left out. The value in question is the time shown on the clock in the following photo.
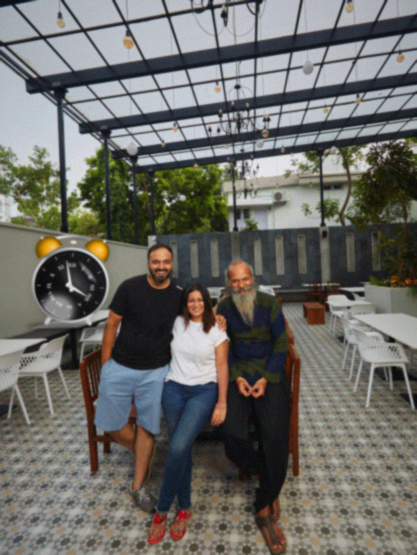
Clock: 3:58
